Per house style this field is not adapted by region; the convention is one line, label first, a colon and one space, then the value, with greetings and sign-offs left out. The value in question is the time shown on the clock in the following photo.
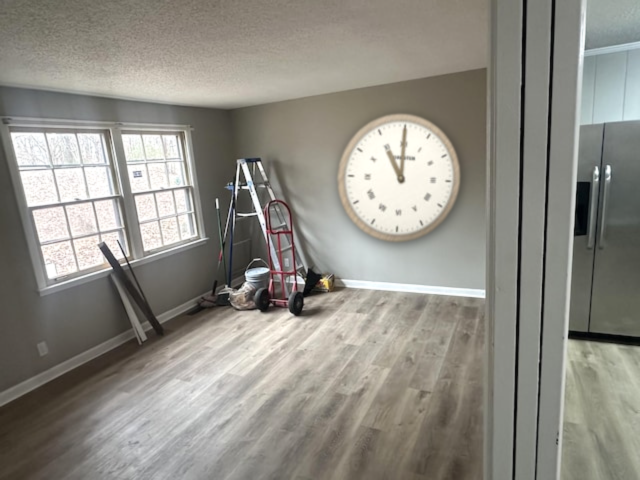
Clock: 11:00
